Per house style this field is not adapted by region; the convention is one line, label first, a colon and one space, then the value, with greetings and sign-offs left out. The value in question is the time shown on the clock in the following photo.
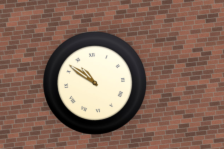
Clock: 10:52
